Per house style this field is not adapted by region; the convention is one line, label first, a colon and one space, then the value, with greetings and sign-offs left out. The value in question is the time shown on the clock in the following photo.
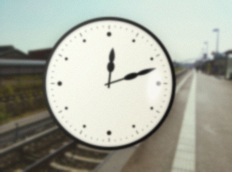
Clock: 12:12
